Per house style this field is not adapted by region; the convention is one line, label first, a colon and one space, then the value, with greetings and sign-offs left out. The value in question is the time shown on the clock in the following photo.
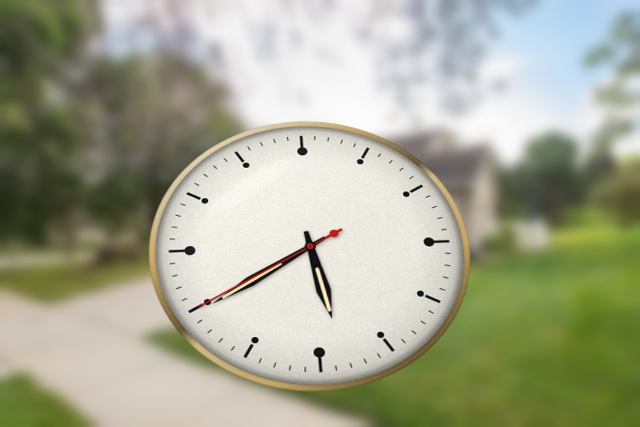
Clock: 5:39:40
